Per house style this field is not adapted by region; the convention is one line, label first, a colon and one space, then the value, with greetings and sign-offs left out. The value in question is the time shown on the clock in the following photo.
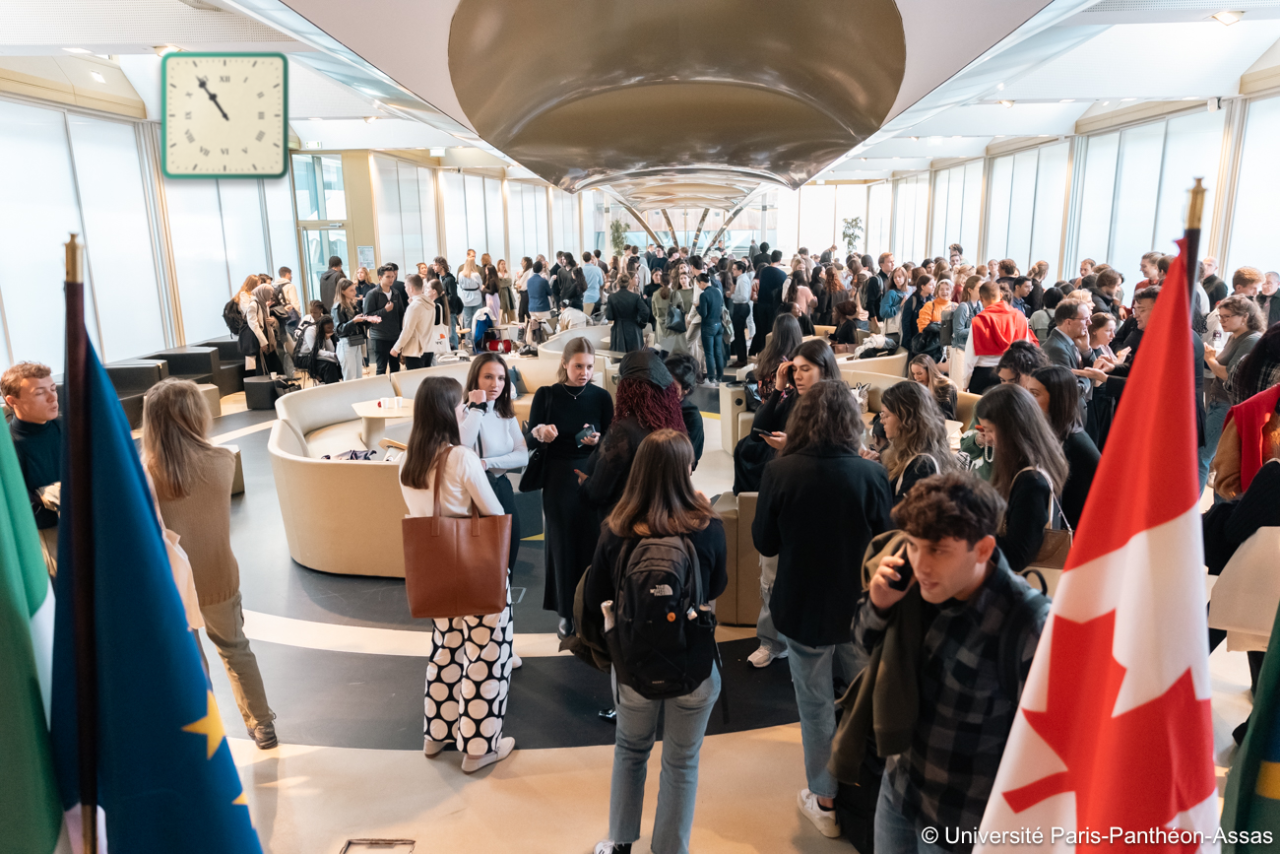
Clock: 10:54
